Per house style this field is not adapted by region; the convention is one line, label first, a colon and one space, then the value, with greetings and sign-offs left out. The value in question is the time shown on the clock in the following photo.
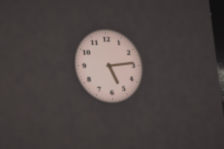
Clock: 5:14
